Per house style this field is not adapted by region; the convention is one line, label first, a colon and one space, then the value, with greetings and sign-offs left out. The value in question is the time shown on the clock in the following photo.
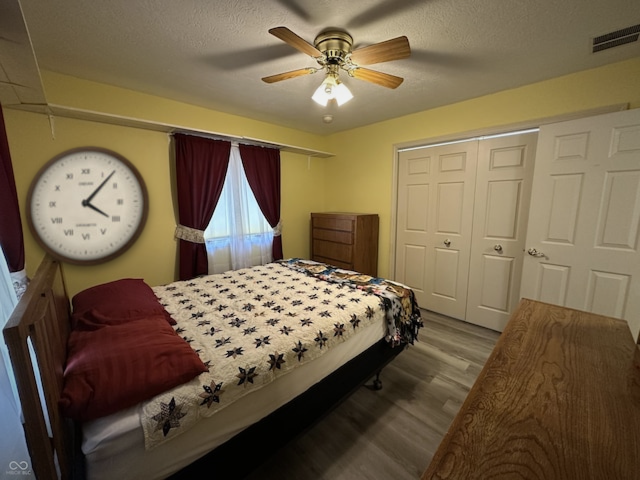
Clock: 4:07
